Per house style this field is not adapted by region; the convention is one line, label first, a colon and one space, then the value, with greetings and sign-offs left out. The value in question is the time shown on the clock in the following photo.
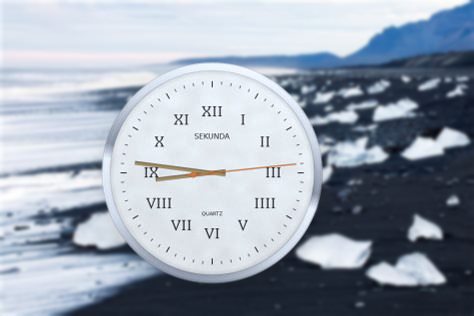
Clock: 8:46:14
